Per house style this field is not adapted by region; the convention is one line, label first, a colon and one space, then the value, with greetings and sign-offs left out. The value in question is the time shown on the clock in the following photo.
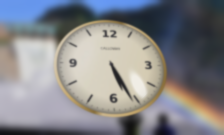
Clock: 5:26
